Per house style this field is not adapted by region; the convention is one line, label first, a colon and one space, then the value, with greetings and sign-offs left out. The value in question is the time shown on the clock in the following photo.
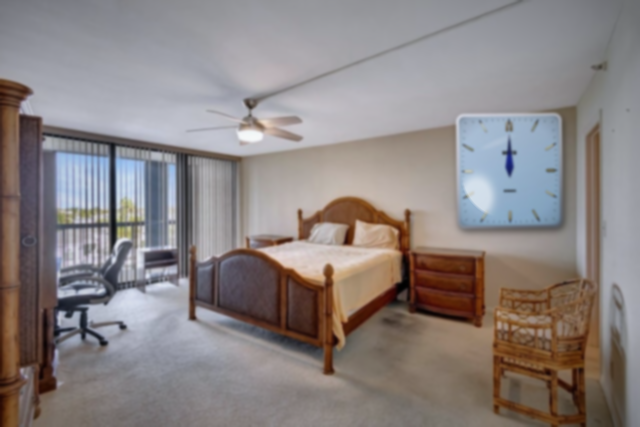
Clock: 12:00
